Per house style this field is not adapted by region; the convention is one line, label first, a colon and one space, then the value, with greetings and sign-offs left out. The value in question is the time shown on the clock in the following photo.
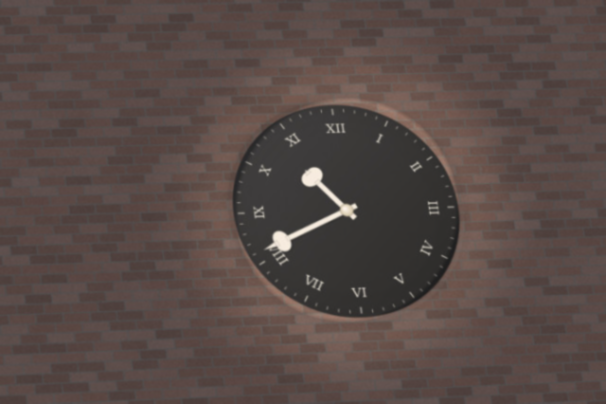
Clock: 10:41
